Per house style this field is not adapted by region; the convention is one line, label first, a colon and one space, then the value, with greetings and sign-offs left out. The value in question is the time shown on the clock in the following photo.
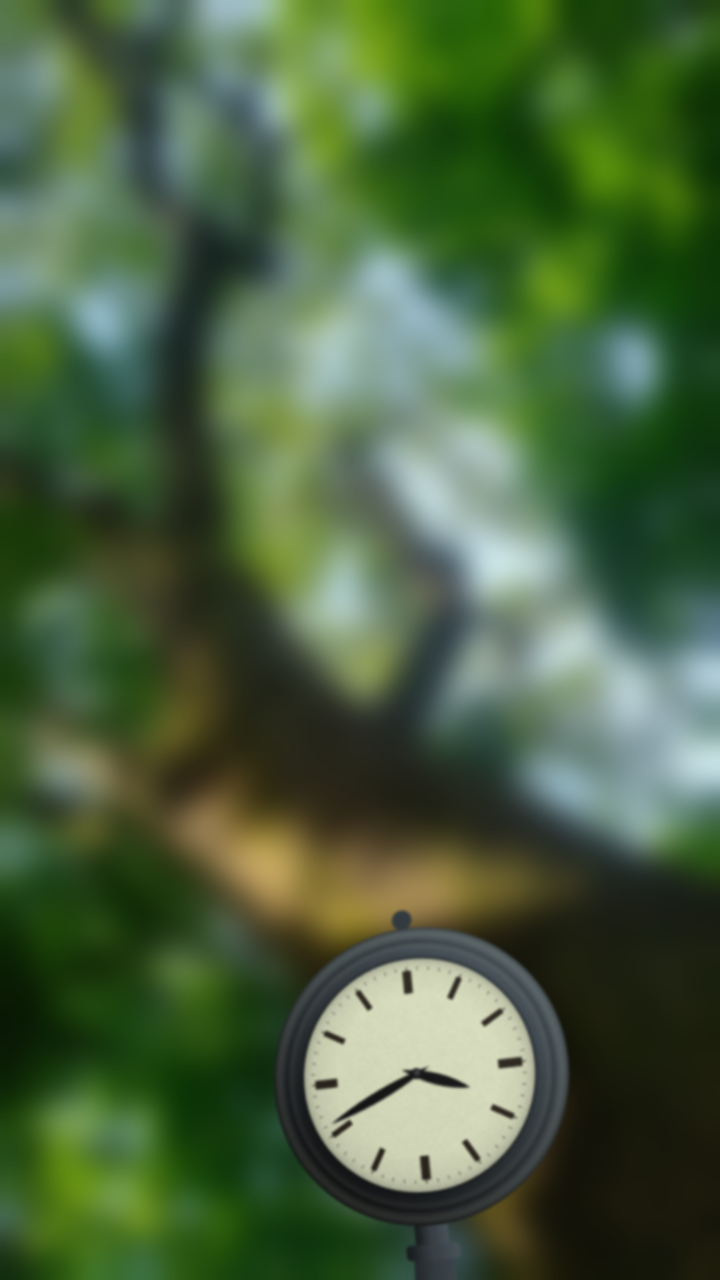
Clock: 3:41
